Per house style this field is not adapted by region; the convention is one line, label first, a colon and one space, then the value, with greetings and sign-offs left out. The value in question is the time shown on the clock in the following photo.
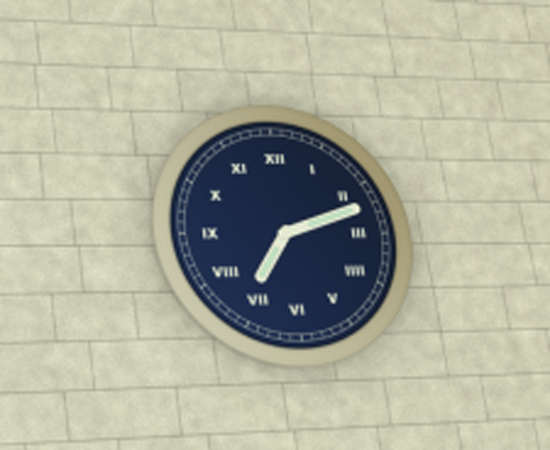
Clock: 7:12
